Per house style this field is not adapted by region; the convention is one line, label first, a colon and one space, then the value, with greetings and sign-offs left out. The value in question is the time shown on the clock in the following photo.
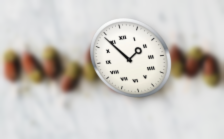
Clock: 1:54
